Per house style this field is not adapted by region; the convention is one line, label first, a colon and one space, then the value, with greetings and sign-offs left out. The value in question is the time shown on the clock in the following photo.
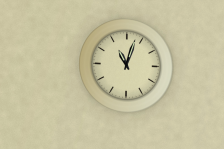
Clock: 11:03
